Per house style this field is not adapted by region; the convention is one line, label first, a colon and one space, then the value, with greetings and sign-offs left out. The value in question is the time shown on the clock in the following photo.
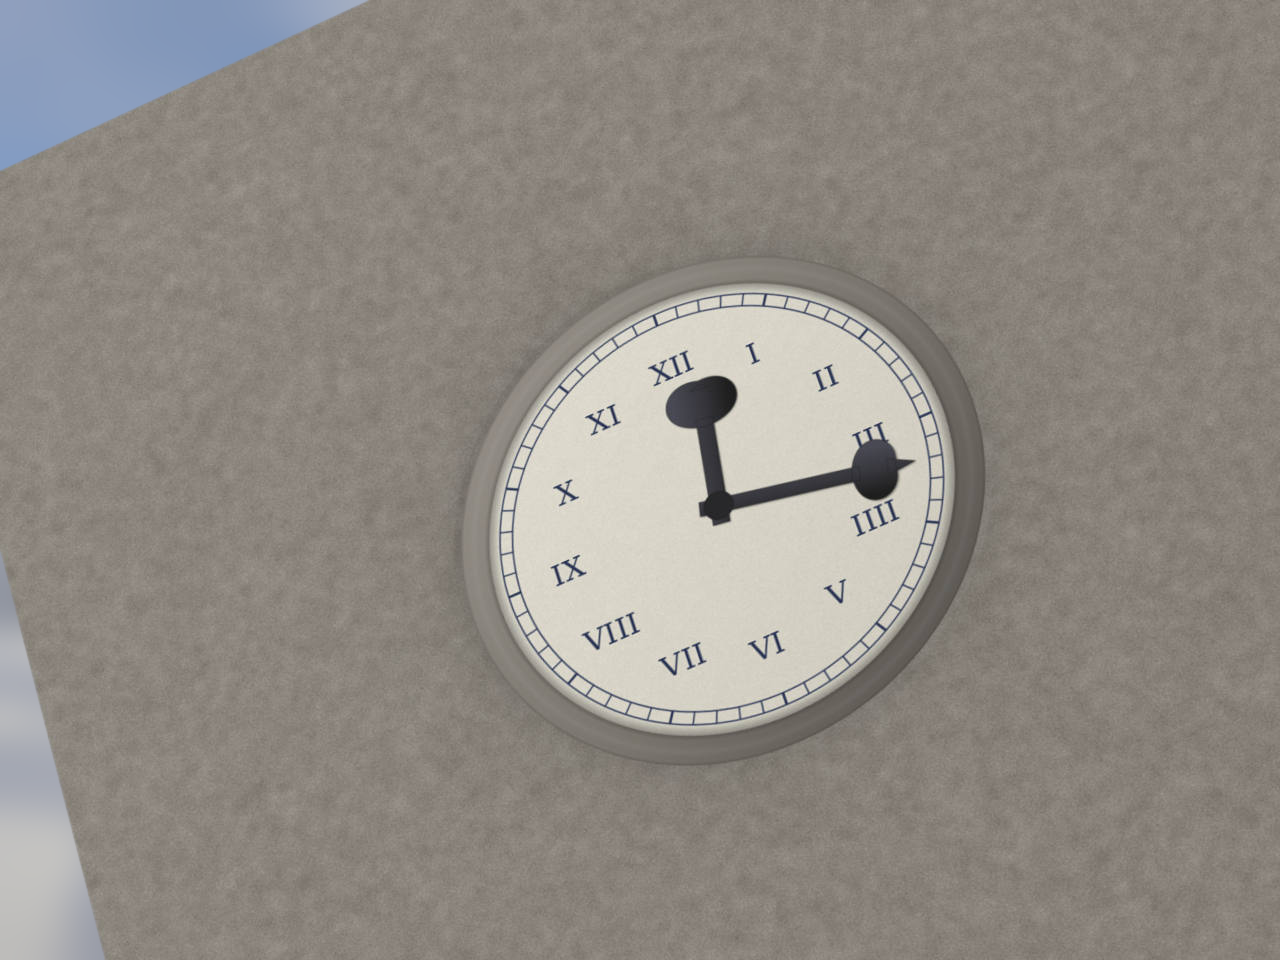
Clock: 12:17
